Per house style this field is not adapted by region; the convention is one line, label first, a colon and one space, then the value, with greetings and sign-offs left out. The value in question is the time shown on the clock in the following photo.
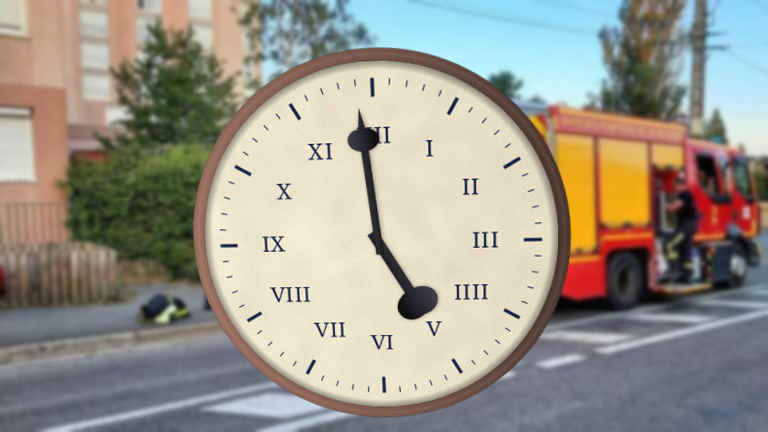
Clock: 4:59
